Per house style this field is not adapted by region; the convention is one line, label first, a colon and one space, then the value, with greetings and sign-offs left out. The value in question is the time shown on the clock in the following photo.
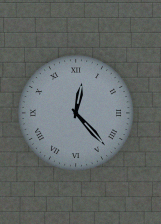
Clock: 12:23
